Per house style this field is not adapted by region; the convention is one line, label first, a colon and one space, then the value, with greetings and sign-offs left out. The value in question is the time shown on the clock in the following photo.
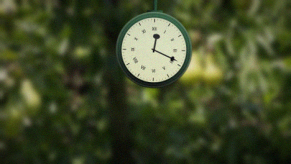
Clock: 12:19
